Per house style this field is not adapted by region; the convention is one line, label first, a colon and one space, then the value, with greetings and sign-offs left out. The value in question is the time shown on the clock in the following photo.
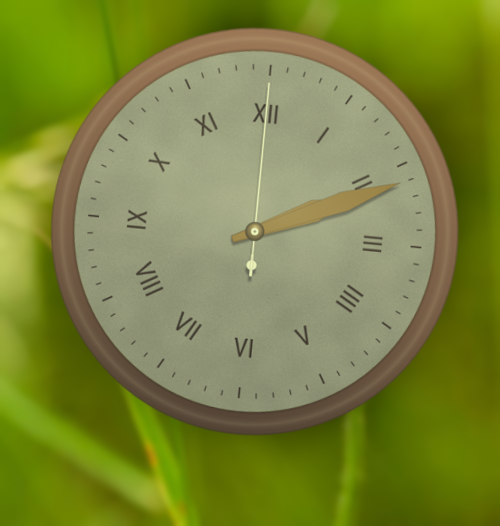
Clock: 2:11:00
